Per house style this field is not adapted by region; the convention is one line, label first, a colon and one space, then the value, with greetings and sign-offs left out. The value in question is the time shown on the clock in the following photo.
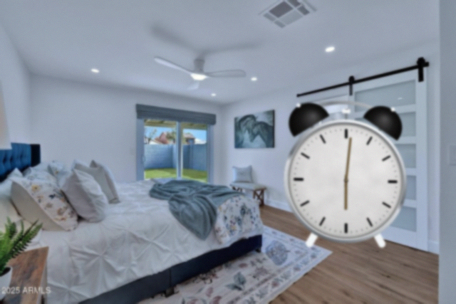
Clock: 6:01
